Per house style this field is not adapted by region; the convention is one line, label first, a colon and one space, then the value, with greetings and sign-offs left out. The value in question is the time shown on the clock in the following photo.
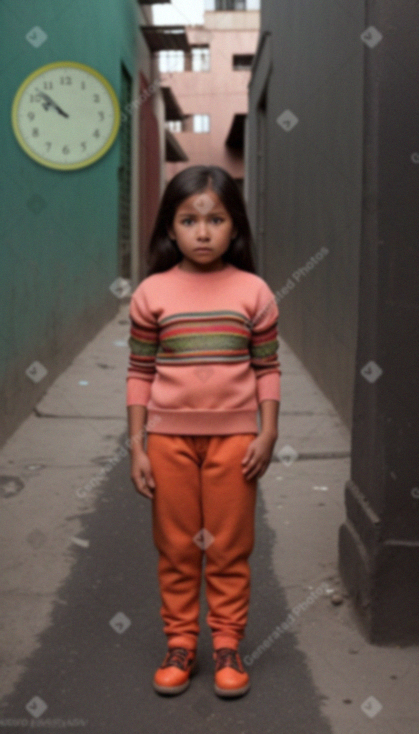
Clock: 9:52
